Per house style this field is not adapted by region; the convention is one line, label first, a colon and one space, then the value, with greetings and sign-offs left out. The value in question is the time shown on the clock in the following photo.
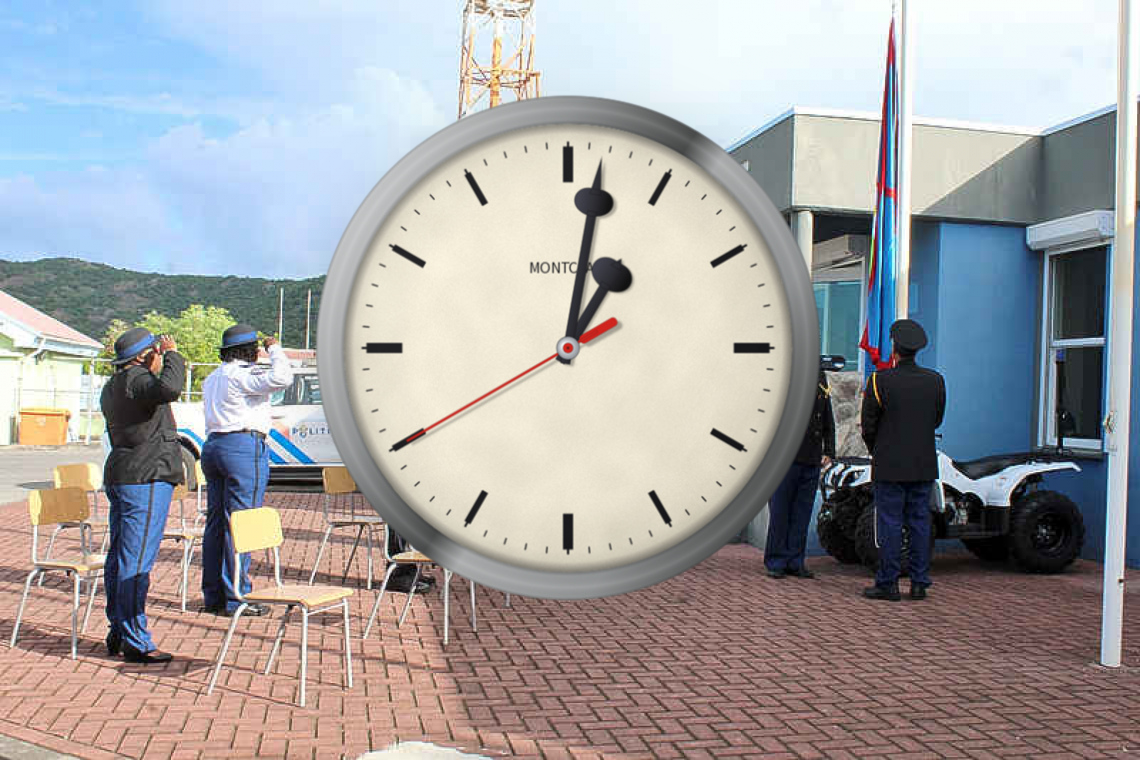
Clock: 1:01:40
